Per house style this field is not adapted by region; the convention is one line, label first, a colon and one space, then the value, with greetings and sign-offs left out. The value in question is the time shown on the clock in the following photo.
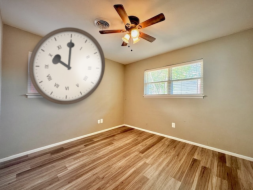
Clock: 10:00
